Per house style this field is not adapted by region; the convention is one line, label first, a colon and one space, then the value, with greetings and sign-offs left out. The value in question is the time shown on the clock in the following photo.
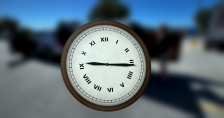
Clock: 9:16
